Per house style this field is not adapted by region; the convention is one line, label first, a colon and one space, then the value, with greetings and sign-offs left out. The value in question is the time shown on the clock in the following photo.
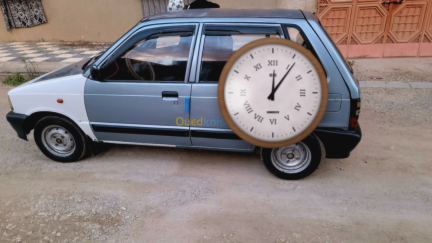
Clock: 12:06
